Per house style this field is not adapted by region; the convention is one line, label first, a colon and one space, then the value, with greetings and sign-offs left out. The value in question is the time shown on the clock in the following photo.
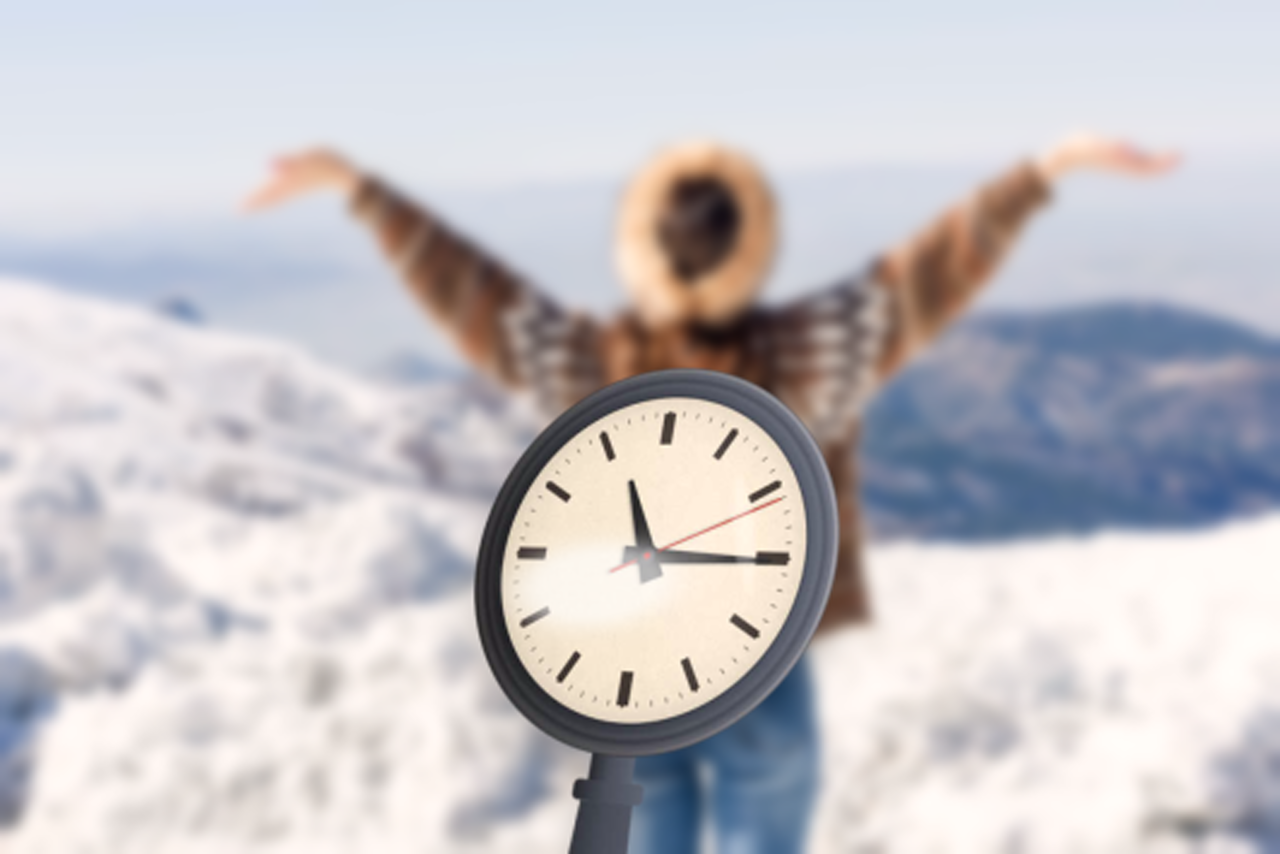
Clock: 11:15:11
